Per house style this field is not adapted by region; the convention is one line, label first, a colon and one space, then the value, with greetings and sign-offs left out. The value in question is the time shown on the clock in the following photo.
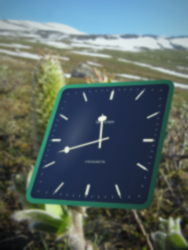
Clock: 11:42
